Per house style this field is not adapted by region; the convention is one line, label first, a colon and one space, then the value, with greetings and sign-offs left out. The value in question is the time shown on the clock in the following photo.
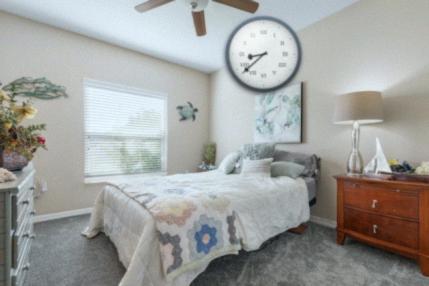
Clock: 8:38
